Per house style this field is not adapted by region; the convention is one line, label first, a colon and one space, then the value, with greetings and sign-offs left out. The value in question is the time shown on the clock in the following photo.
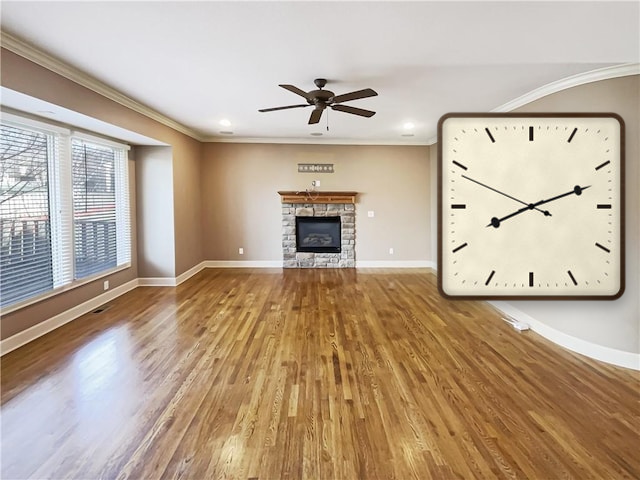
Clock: 8:11:49
